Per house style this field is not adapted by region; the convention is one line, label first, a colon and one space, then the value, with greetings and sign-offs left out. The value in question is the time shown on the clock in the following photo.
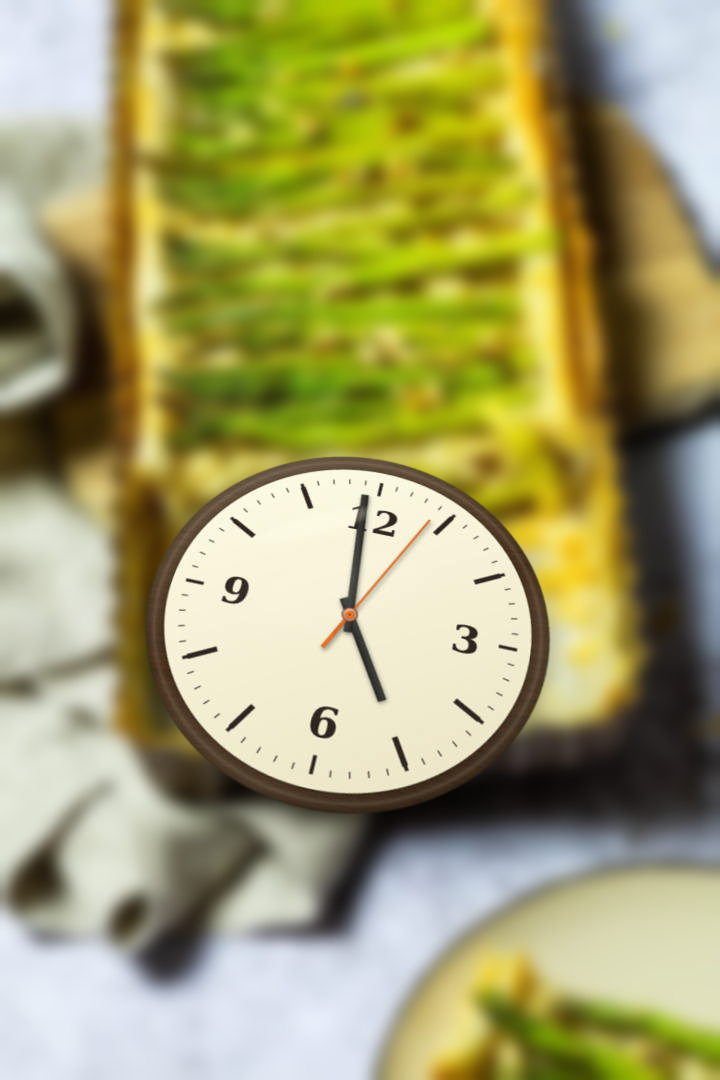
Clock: 4:59:04
